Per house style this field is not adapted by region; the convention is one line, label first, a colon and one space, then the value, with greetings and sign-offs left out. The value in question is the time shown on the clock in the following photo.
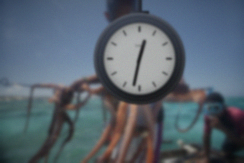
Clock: 12:32
